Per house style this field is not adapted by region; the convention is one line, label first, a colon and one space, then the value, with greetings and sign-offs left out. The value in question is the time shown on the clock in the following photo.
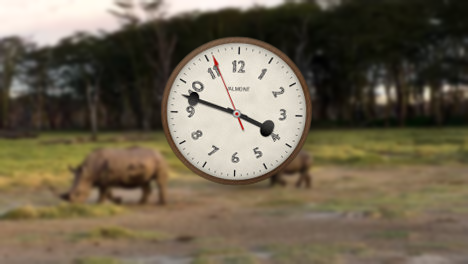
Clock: 3:47:56
